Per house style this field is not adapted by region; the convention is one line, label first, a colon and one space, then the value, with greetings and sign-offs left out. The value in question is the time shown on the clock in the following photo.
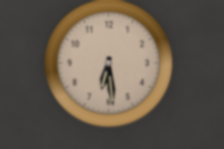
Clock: 6:29
